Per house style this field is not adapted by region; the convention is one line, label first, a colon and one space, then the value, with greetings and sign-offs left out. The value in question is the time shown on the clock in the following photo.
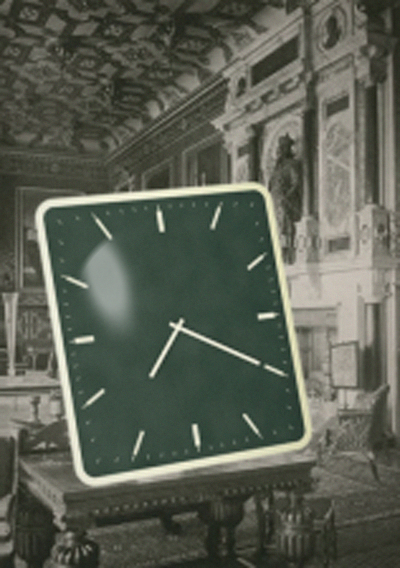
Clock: 7:20
